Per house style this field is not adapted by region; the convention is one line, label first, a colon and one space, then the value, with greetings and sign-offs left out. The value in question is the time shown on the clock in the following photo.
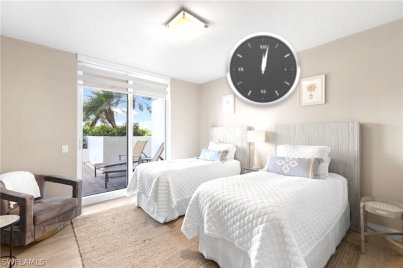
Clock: 12:02
